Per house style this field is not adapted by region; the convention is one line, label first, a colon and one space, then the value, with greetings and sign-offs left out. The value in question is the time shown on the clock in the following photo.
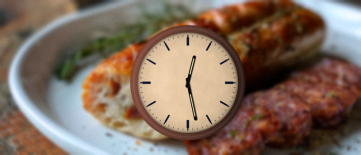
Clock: 12:28
